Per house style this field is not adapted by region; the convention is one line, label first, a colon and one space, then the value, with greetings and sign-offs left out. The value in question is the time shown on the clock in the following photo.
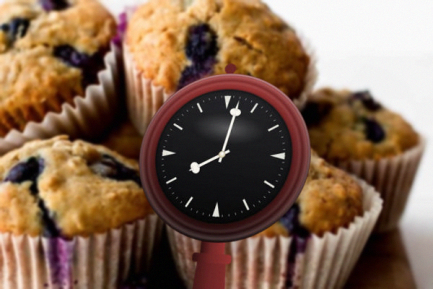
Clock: 8:02
